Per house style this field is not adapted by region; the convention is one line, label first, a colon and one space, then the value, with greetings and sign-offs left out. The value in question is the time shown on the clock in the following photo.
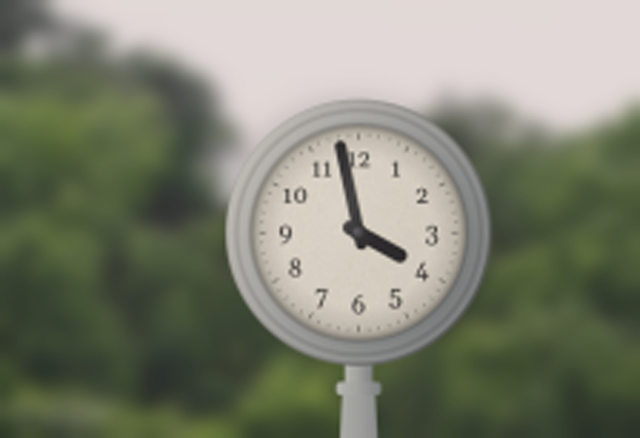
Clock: 3:58
